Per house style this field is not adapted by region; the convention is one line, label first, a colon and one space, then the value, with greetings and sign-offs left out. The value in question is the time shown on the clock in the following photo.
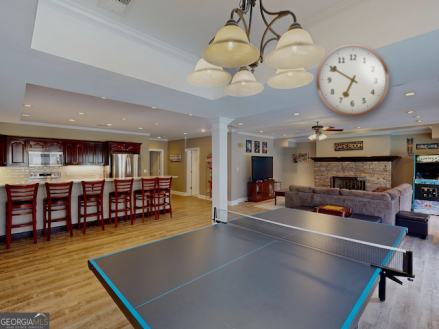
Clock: 6:50
